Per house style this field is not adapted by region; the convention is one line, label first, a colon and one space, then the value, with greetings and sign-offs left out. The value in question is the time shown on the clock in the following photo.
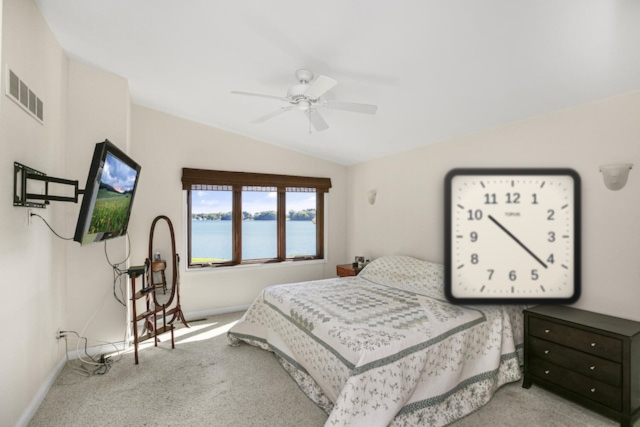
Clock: 10:22
